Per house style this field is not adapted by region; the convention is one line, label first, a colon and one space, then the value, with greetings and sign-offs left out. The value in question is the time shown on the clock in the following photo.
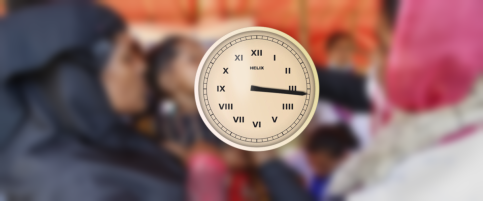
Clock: 3:16
